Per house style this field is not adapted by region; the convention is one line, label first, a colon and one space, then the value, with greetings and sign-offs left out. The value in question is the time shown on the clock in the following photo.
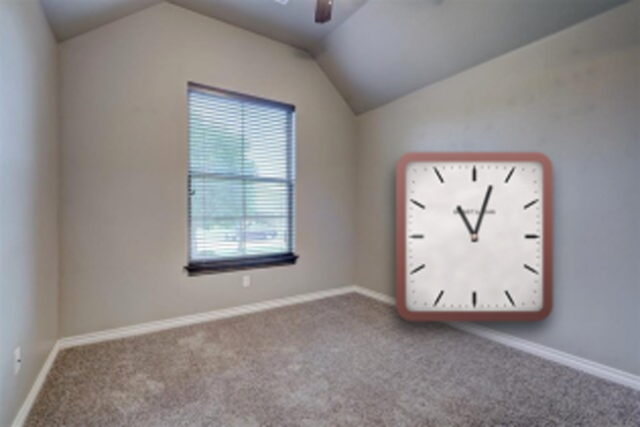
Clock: 11:03
